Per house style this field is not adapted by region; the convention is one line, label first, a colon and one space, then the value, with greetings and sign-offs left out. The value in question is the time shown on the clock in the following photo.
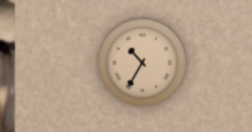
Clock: 10:35
